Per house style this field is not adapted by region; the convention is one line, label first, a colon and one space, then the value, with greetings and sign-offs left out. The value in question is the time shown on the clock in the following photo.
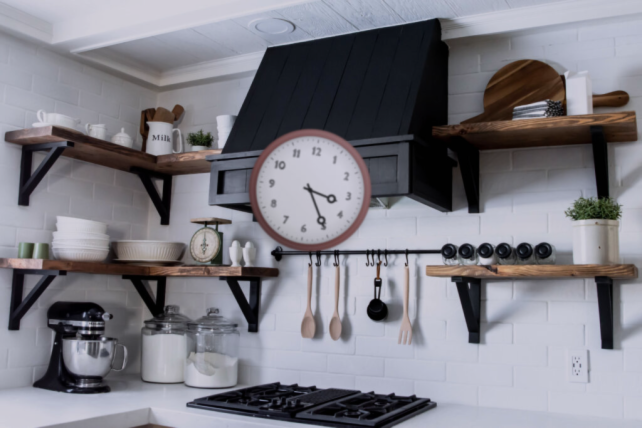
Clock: 3:25
